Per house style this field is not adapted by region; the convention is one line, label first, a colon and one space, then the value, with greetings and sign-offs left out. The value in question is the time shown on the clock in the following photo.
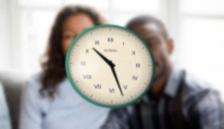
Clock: 10:27
